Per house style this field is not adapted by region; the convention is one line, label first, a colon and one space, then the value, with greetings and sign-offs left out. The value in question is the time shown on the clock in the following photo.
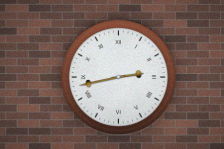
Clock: 2:43
